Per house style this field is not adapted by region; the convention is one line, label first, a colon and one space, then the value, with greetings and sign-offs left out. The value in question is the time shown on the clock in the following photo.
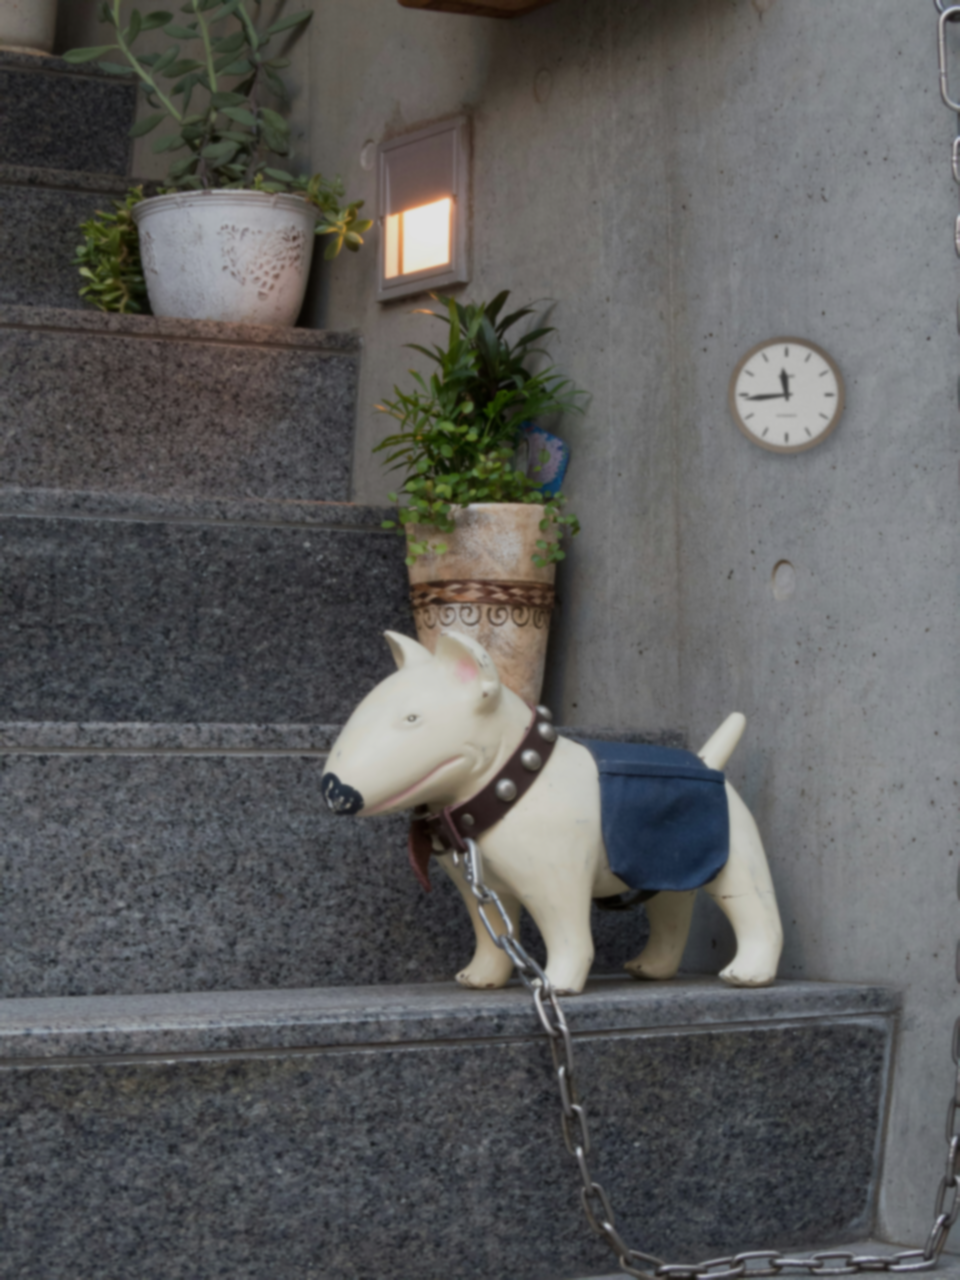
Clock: 11:44
